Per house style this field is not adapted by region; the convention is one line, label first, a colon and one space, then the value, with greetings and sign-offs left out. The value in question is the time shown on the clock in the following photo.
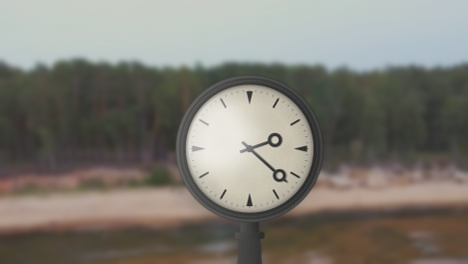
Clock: 2:22
